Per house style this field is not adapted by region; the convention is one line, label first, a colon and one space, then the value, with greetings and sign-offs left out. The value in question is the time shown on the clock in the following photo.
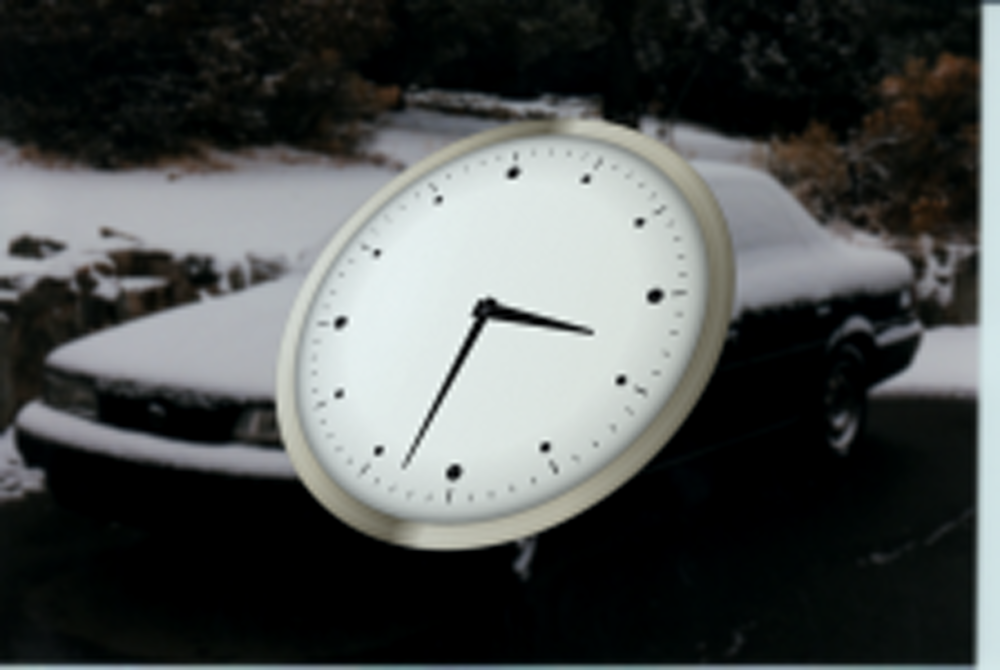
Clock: 3:33
